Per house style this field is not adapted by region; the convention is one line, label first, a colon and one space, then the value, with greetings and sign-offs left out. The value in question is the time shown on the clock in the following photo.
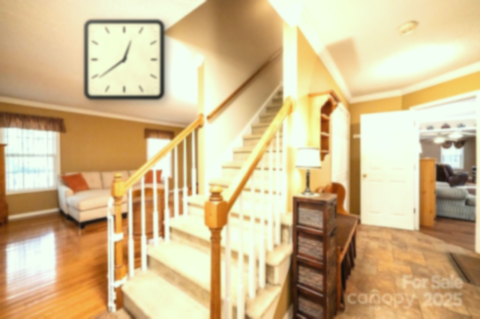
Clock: 12:39
